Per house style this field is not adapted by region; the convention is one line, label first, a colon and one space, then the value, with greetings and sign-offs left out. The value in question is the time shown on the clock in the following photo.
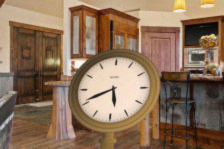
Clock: 5:41
